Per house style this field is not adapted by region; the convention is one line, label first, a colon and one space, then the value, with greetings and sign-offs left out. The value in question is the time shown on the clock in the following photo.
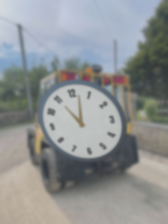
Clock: 11:02
